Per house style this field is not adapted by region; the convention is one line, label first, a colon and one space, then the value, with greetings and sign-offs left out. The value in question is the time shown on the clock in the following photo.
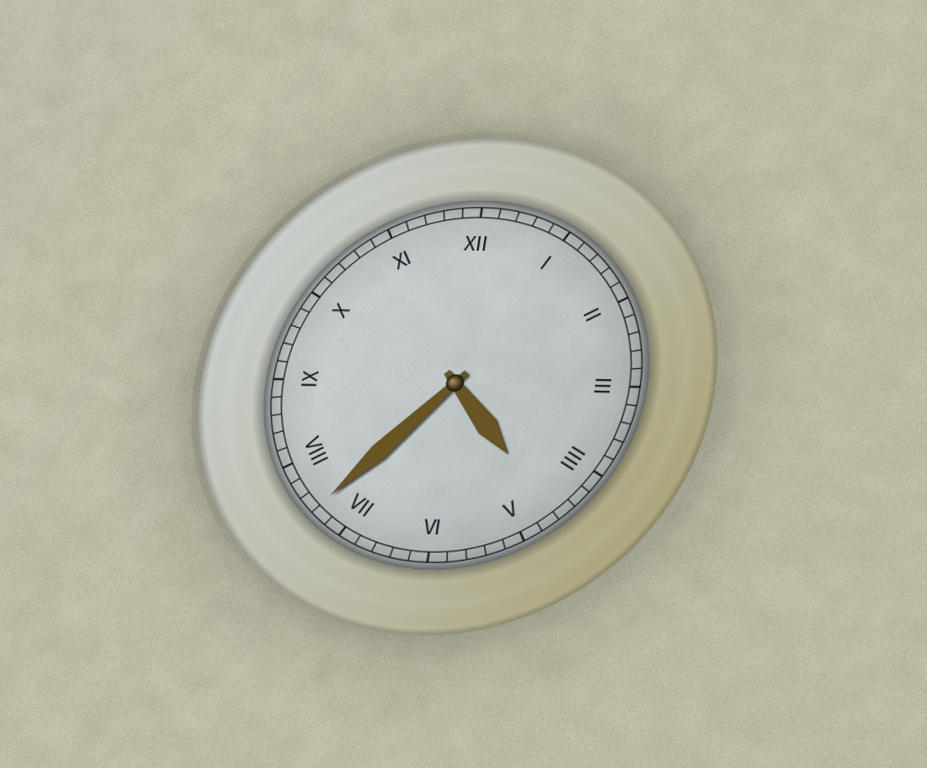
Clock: 4:37
